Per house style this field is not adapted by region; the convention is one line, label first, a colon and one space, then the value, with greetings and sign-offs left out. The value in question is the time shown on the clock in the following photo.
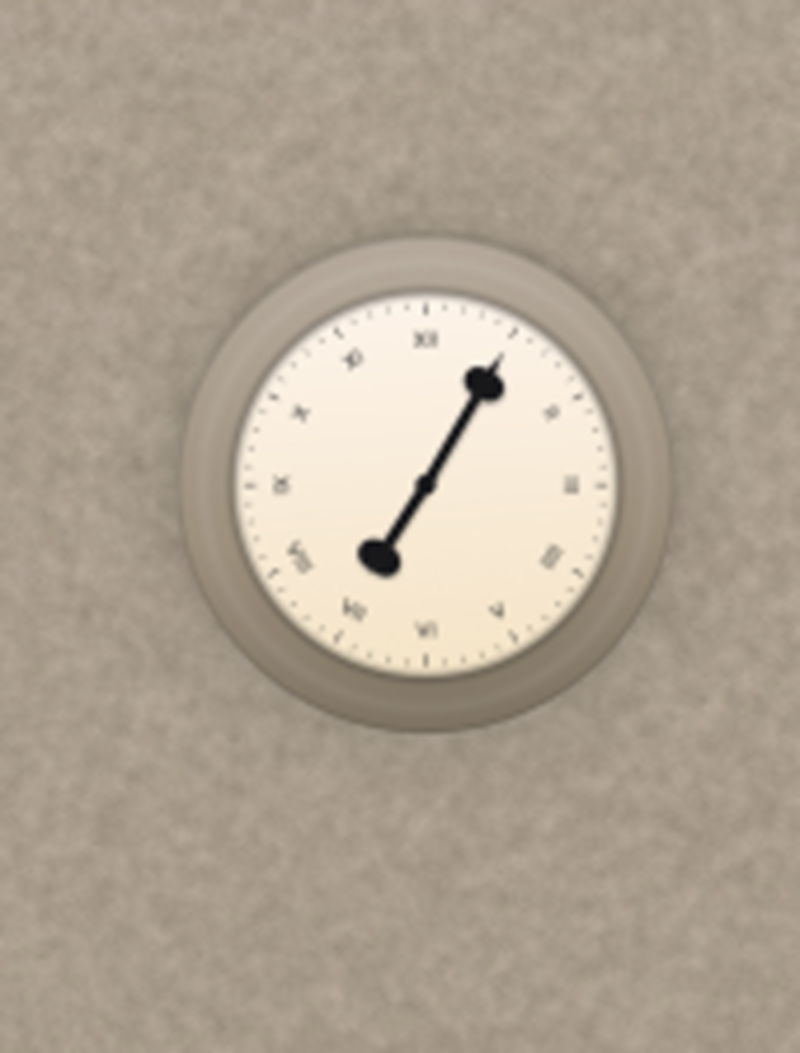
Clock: 7:05
